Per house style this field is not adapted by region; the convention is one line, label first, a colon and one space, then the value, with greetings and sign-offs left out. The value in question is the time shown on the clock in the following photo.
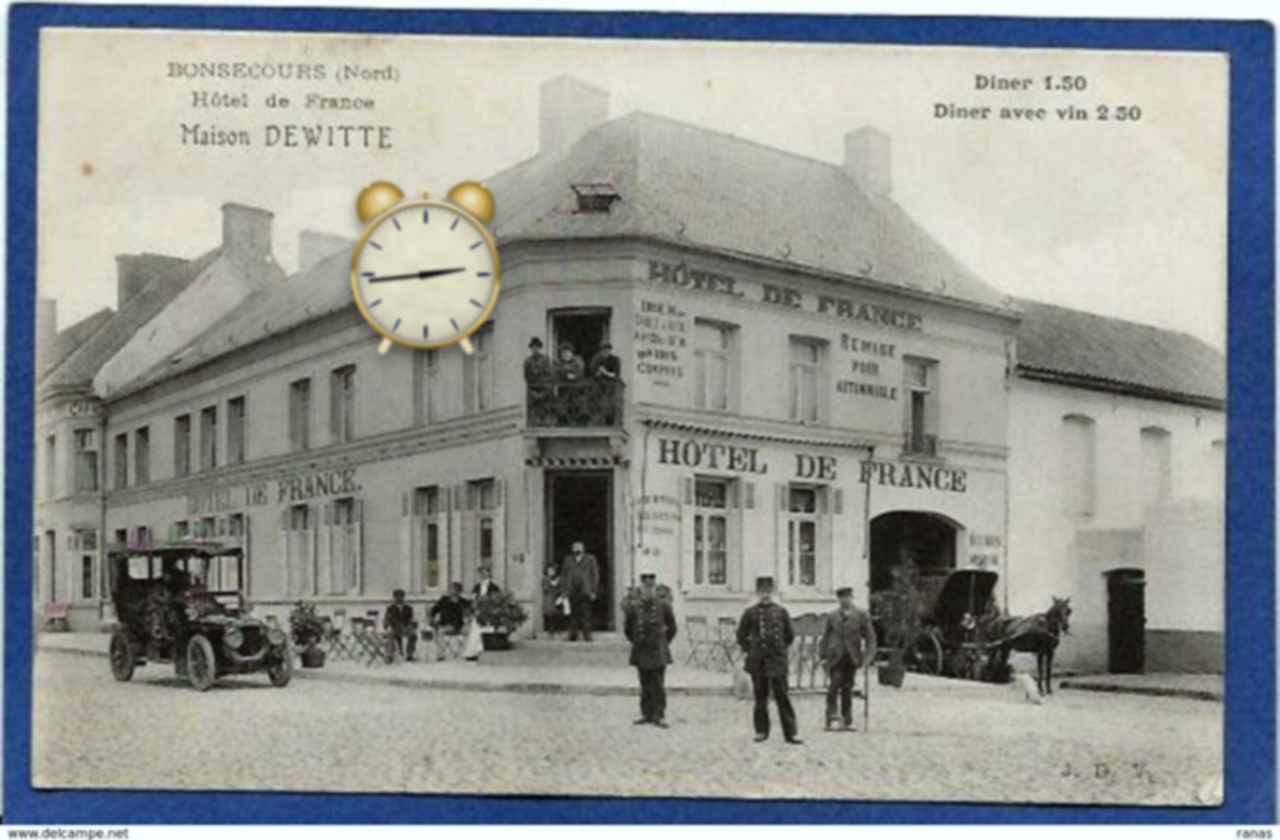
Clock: 2:44
